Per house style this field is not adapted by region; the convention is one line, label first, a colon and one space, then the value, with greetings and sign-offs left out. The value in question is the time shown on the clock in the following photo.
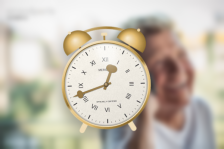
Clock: 12:42
